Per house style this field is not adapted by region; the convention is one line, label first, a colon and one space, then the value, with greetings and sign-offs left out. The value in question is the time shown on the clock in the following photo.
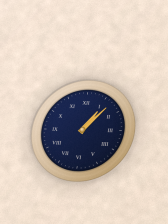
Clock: 1:07
